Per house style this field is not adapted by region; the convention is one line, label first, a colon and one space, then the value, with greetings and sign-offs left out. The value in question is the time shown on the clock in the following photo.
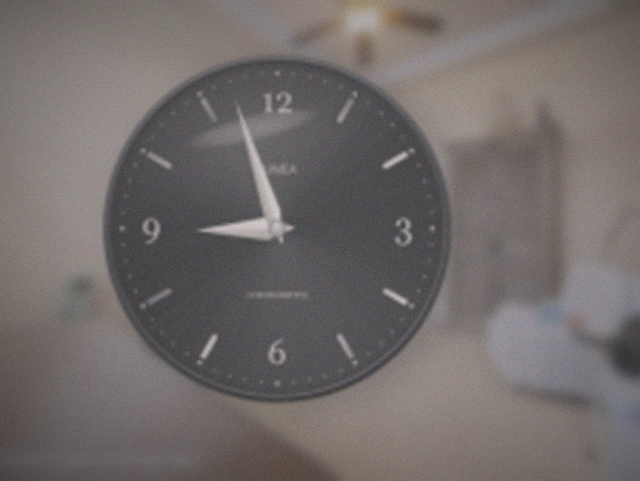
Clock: 8:57
